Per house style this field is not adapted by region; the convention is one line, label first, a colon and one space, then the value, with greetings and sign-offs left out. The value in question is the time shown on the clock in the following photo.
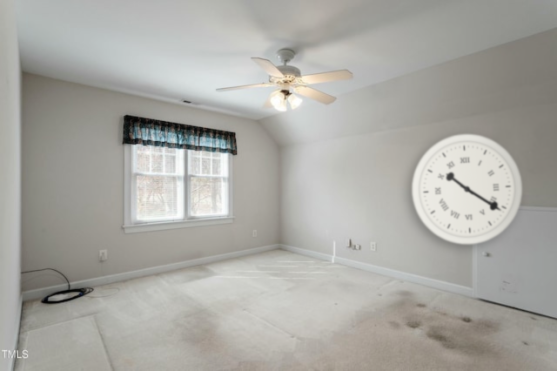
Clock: 10:21
